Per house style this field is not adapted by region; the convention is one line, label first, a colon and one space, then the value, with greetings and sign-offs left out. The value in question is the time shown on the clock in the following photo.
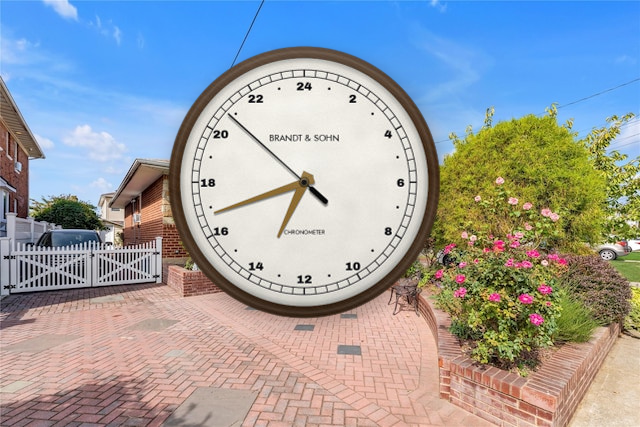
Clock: 13:41:52
